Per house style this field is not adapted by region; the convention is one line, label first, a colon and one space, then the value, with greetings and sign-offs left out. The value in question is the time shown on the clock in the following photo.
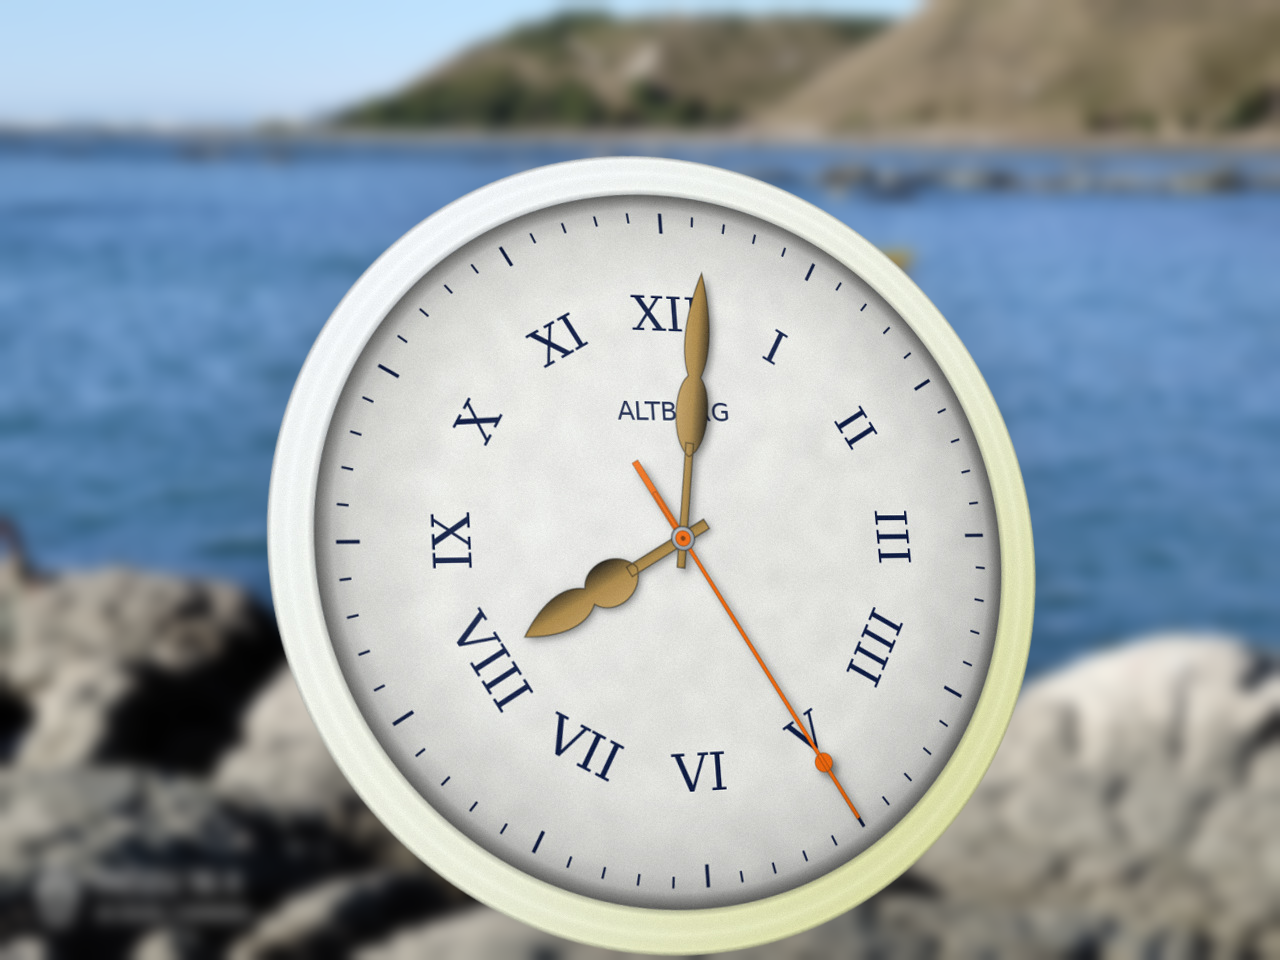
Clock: 8:01:25
